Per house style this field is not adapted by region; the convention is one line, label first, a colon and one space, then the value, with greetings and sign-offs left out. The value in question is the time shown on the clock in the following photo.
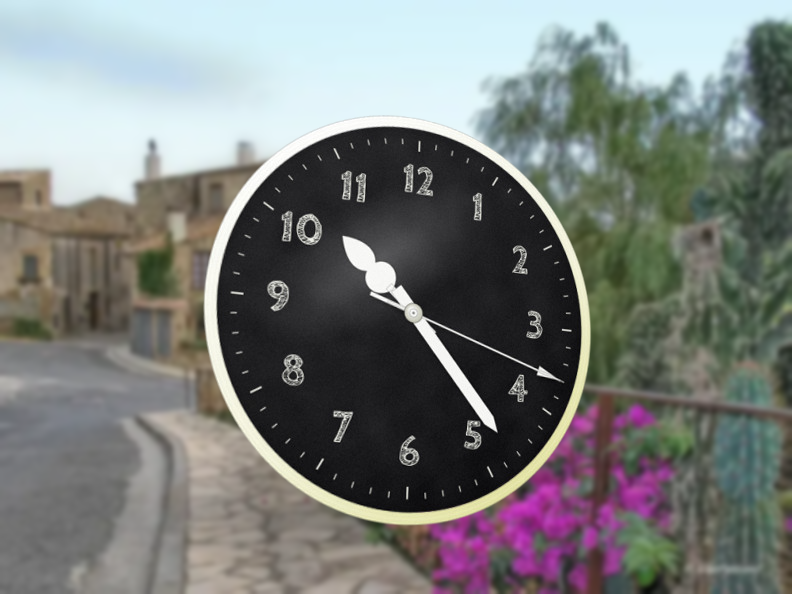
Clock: 10:23:18
